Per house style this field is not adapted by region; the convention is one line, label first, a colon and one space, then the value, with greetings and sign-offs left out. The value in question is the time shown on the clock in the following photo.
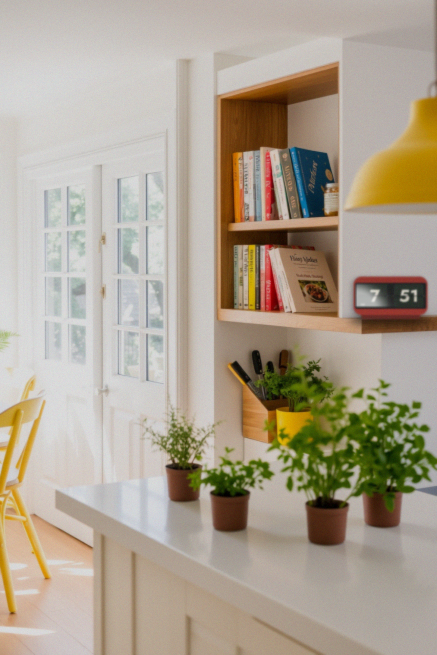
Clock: 7:51
